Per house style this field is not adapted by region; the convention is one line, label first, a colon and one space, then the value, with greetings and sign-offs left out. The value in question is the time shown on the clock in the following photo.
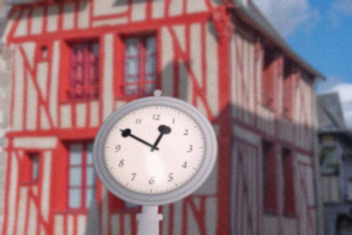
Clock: 12:50
